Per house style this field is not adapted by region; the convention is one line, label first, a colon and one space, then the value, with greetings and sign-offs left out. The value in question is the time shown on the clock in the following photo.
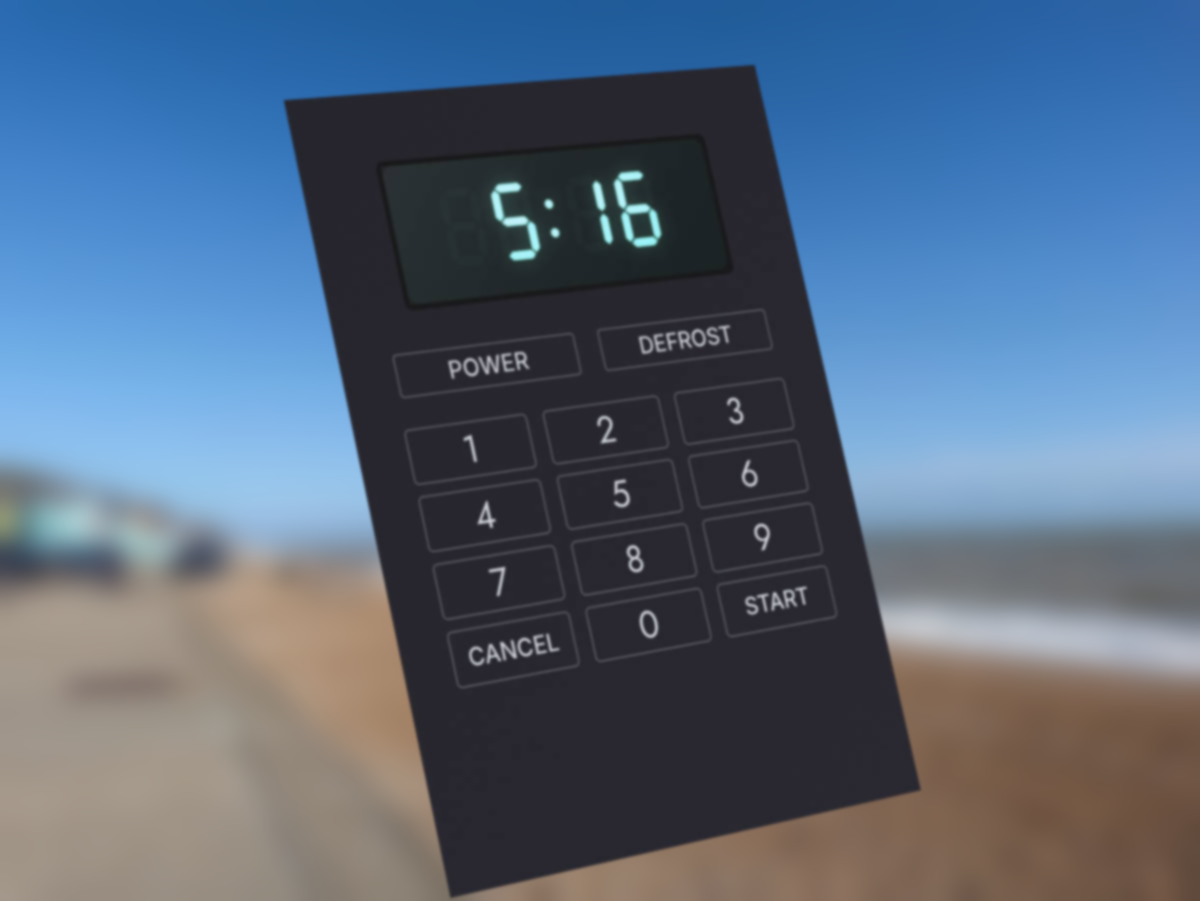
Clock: 5:16
